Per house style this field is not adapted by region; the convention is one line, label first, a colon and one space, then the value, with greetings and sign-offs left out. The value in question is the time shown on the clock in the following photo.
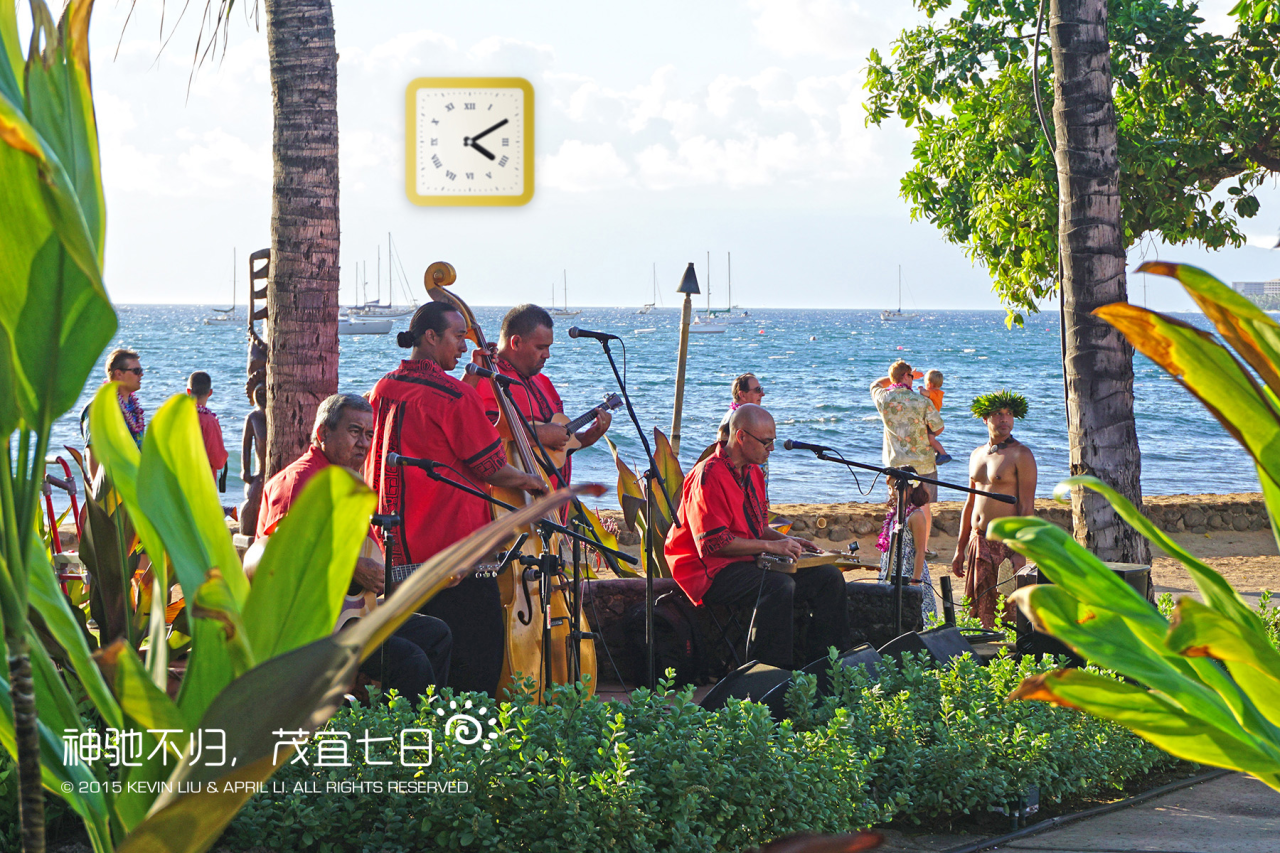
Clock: 4:10
